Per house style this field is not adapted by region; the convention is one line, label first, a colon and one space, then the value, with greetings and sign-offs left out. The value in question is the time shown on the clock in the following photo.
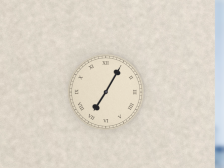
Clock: 7:05
